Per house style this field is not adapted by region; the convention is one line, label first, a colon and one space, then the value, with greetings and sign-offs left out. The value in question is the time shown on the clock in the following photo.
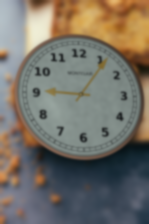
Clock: 9:06
